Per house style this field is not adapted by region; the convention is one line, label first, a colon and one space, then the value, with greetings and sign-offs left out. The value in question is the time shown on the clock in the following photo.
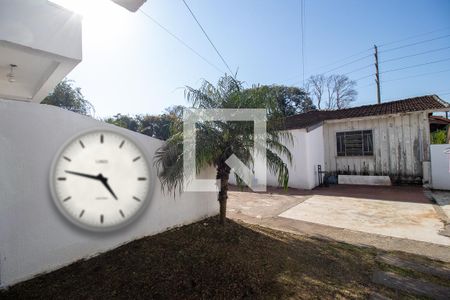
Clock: 4:47
